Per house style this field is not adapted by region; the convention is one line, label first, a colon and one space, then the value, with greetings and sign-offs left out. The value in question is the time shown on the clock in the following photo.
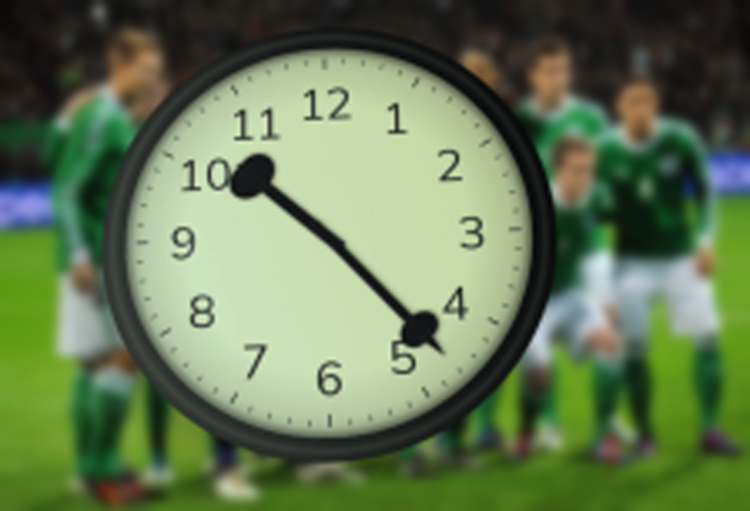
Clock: 10:23
